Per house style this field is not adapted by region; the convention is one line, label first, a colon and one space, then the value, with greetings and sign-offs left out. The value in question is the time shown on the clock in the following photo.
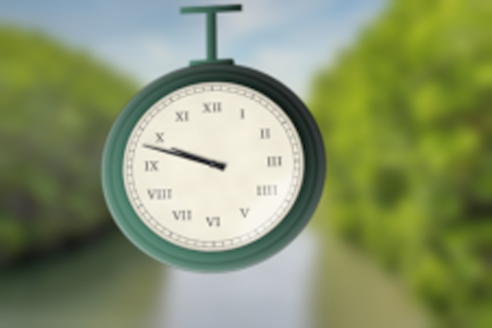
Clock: 9:48
